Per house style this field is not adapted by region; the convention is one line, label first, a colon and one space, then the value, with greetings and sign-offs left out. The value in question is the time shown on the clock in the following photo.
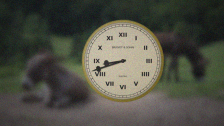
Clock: 8:42
